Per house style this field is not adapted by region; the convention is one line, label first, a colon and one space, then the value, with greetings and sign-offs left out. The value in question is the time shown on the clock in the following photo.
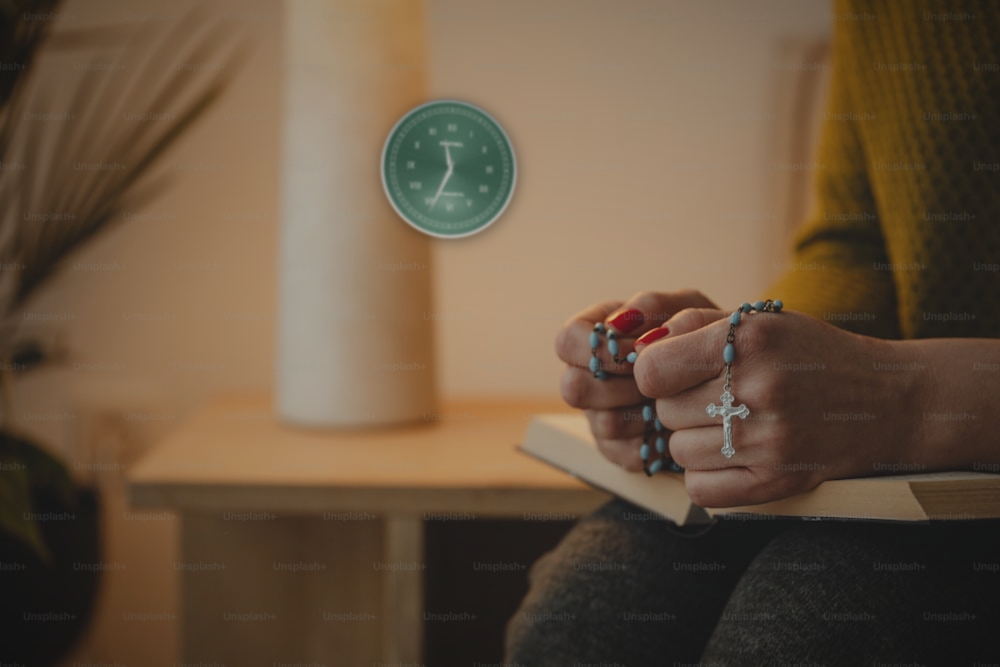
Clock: 11:34
